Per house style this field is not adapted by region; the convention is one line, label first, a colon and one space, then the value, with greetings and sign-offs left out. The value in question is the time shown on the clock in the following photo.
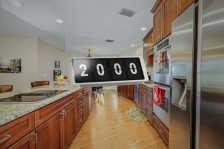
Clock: 20:00
